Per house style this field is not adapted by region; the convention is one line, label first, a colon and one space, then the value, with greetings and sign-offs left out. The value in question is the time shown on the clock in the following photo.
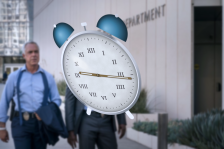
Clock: 9:16
